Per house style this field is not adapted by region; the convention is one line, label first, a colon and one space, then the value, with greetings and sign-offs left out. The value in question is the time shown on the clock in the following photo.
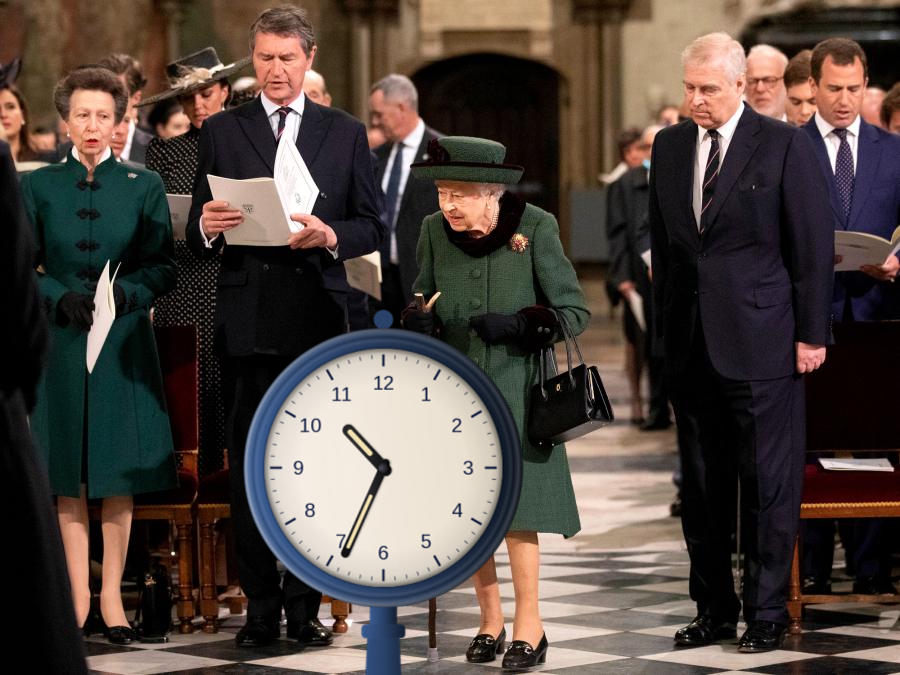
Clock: 10:34
